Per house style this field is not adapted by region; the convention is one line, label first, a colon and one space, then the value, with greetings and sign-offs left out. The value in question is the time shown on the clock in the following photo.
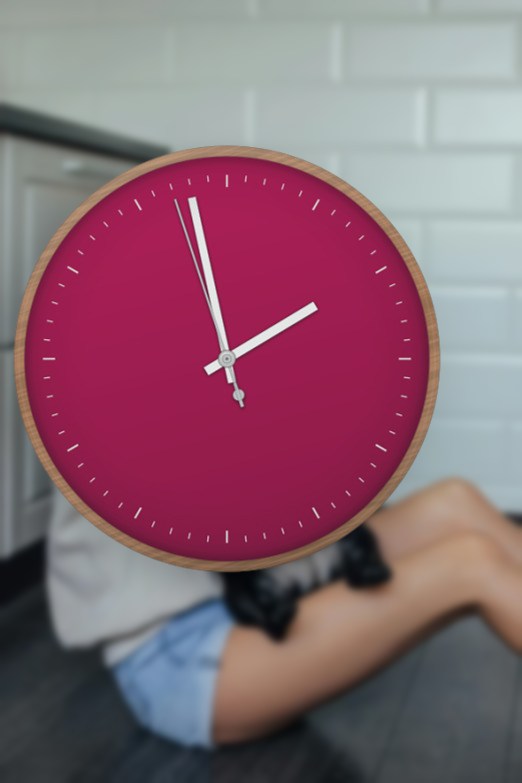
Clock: 1:57:57
